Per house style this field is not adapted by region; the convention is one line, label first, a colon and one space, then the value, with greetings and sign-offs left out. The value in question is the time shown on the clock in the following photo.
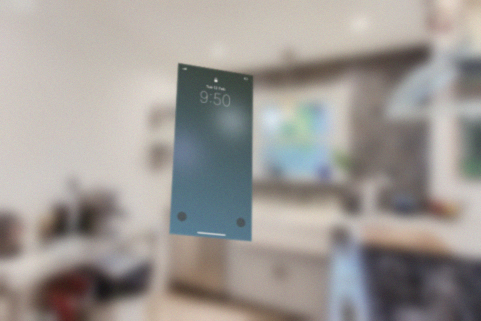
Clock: 9:50
